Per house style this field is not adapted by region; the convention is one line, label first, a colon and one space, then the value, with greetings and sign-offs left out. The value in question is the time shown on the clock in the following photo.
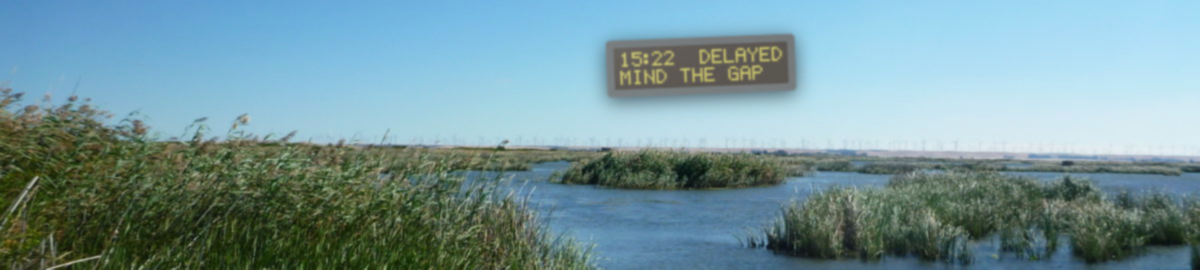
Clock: 15:22
